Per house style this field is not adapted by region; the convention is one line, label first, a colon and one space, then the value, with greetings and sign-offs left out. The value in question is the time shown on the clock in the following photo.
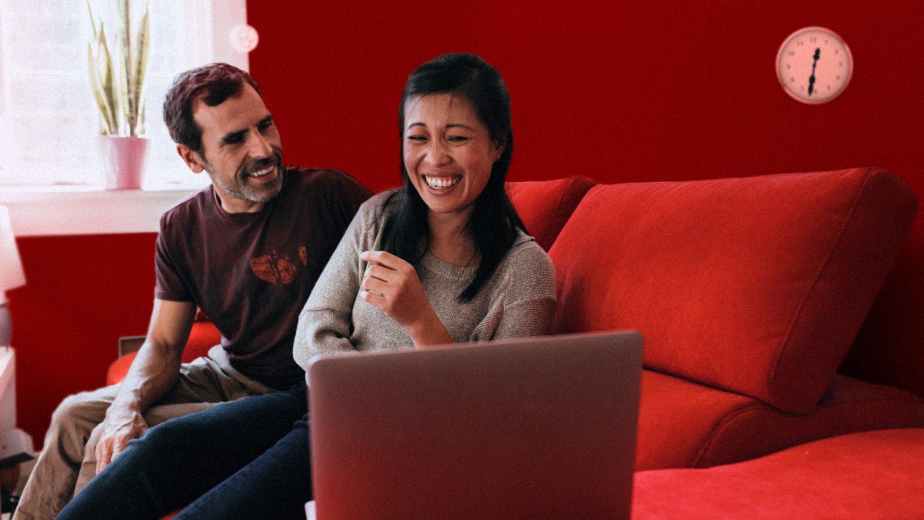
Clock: 12:32
